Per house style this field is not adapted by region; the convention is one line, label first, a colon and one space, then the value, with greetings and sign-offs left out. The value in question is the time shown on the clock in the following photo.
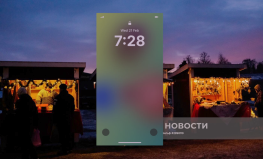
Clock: 7:28
